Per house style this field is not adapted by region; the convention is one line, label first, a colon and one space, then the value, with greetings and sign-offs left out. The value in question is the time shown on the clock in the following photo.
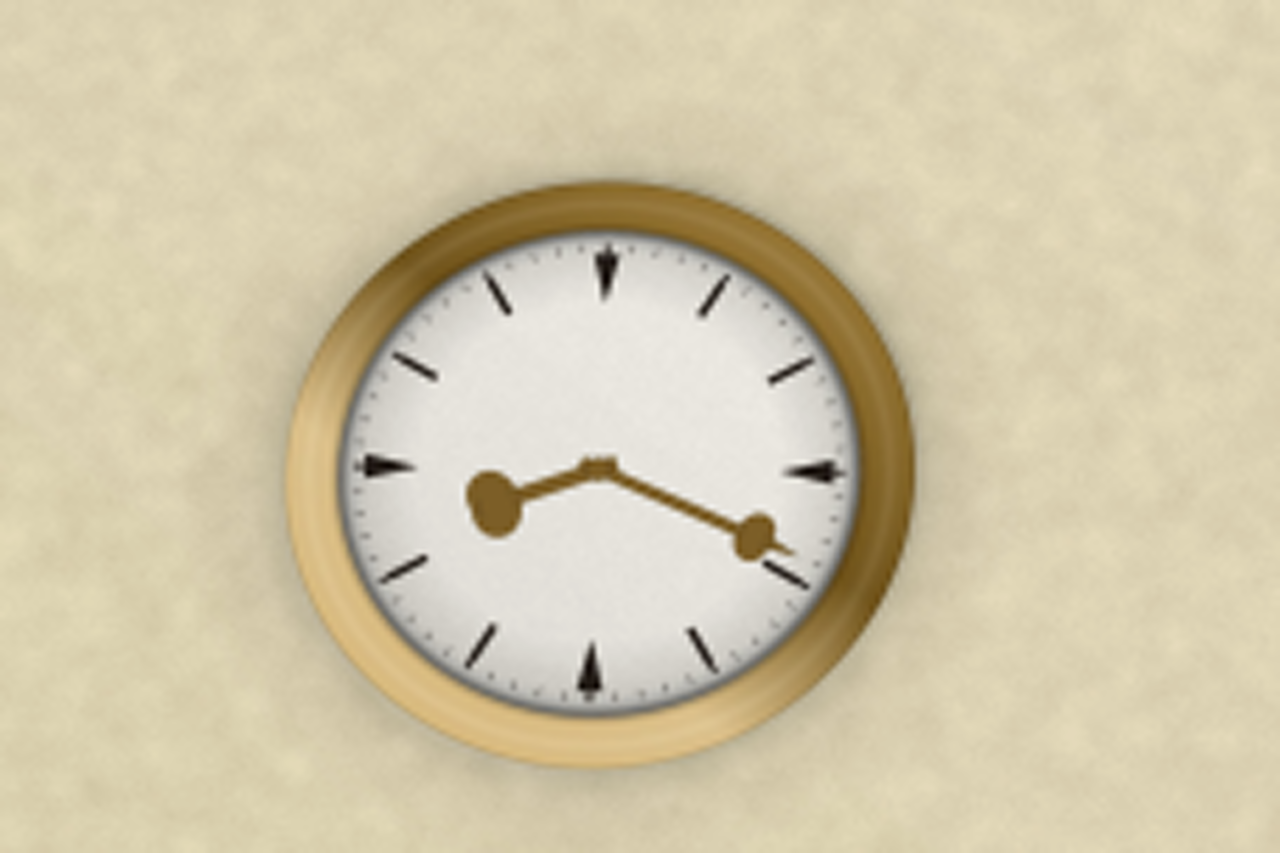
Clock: 8:19
